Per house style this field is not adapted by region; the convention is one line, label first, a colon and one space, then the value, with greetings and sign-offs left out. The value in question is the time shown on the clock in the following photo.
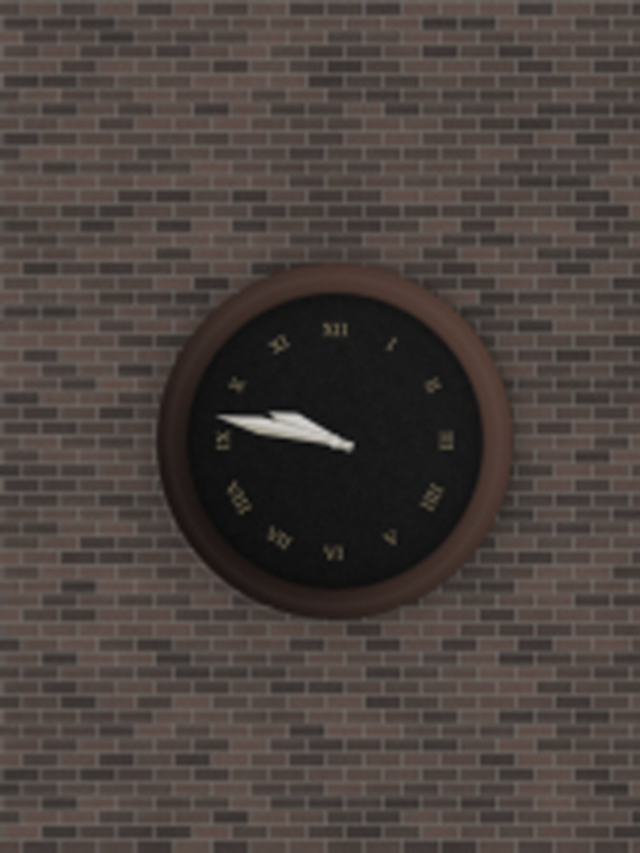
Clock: 9:47
